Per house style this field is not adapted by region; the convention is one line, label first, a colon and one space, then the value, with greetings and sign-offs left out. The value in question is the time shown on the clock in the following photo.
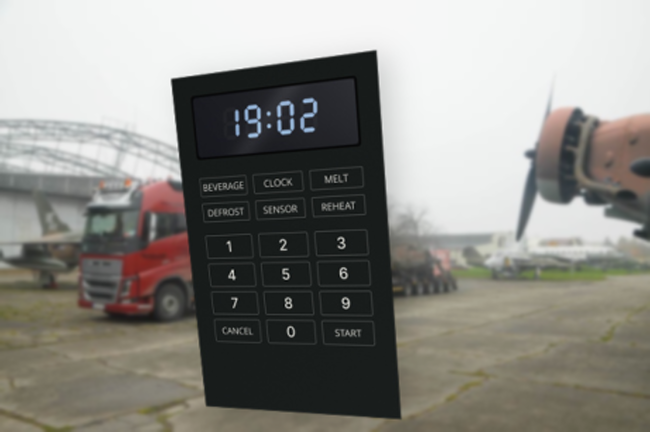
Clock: 19:02
